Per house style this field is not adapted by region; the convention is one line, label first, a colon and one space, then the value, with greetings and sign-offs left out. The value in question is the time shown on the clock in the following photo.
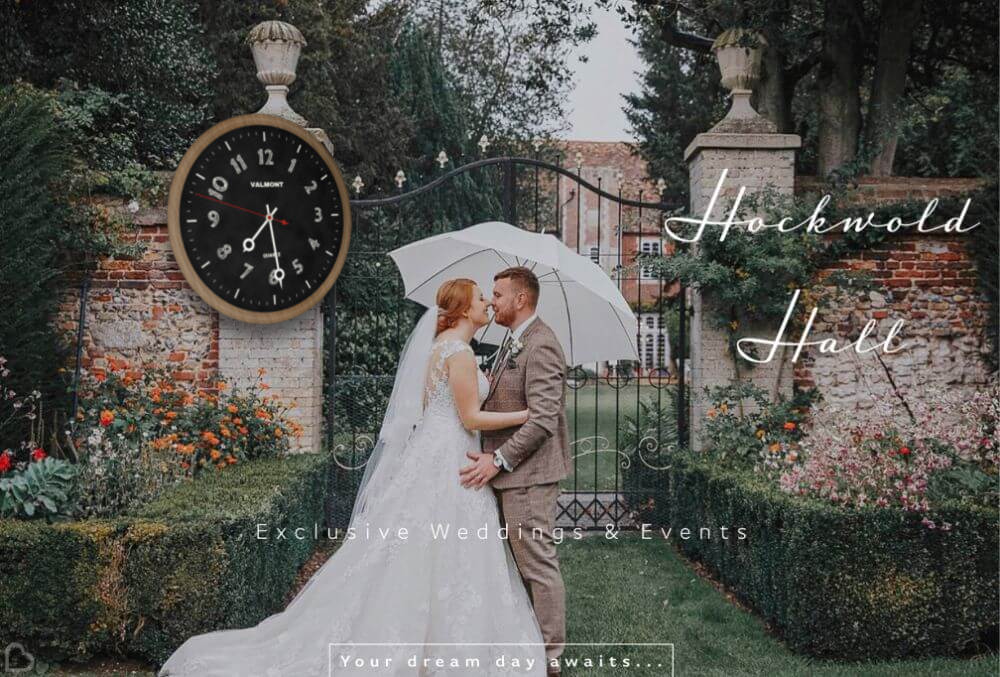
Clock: 7:28:48
